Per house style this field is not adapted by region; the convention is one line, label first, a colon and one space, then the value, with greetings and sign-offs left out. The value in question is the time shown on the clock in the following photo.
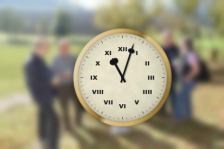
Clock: 11:03
